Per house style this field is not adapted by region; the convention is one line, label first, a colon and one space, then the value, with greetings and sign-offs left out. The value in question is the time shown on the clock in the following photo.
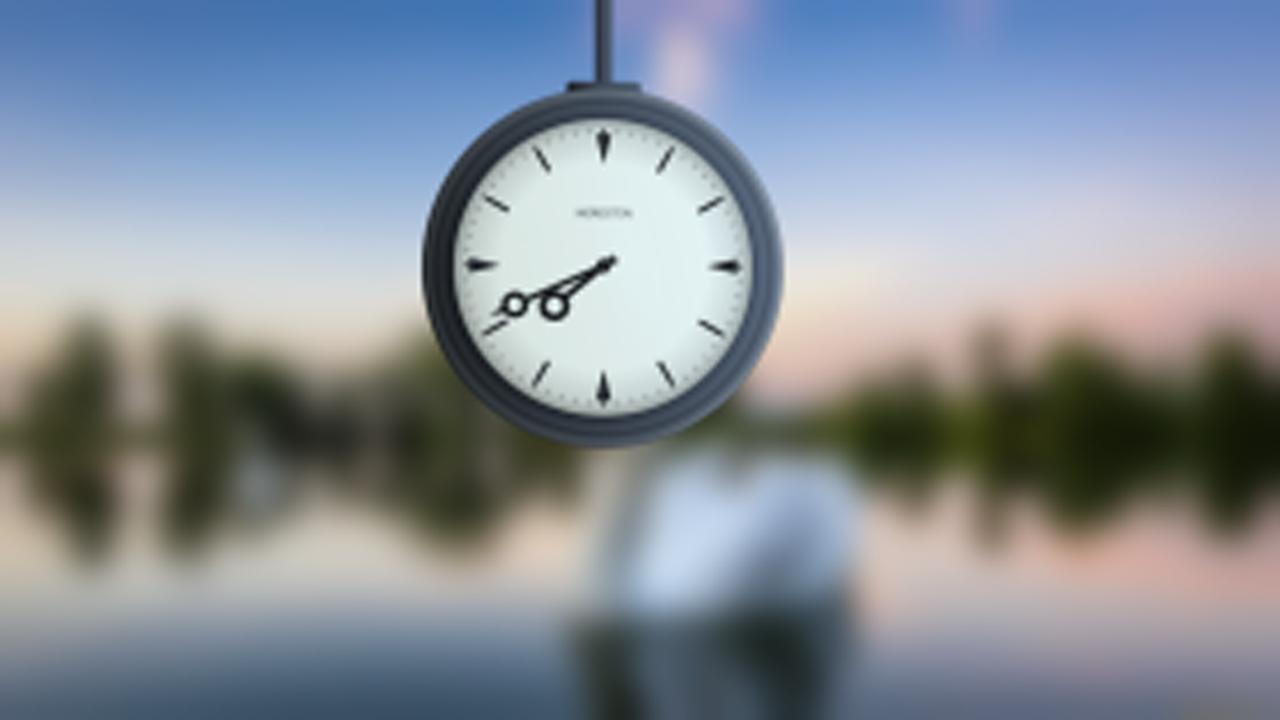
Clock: 7:41
